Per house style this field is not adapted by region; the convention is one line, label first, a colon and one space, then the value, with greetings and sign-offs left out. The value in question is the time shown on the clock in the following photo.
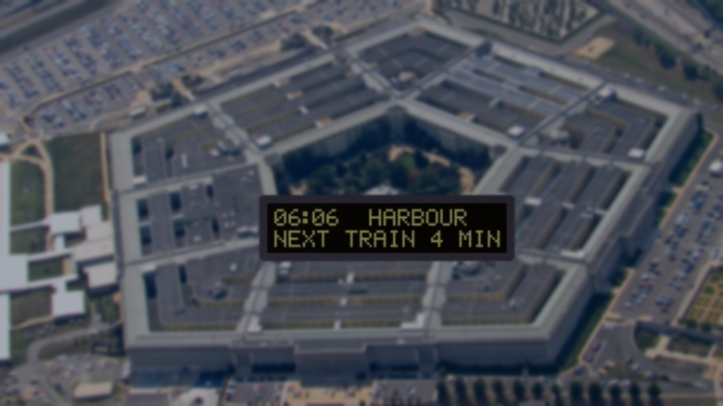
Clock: 6:06
